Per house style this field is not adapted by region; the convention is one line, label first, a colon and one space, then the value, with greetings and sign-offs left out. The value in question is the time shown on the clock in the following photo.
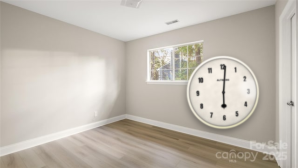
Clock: 6:01
